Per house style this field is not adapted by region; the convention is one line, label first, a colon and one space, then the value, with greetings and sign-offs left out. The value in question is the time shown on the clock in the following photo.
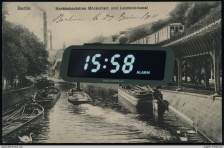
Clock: 15:58
